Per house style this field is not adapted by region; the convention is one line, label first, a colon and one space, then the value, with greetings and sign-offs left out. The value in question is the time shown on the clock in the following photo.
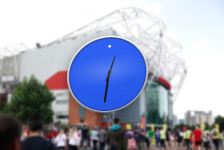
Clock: 12:31
